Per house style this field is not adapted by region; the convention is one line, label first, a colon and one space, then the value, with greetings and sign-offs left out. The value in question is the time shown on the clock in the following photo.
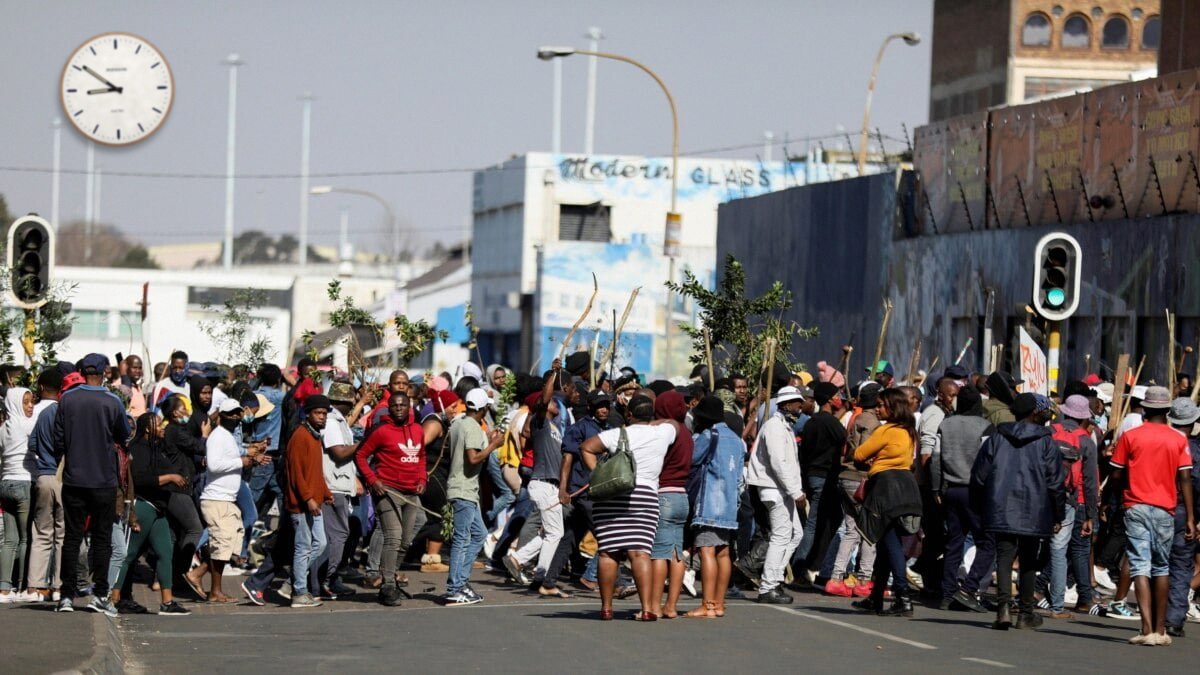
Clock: 8:51
